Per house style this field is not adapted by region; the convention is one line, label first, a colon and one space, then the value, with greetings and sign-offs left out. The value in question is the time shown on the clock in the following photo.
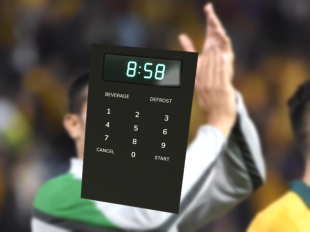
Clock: 8:58
